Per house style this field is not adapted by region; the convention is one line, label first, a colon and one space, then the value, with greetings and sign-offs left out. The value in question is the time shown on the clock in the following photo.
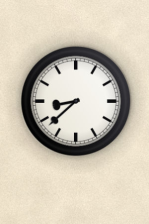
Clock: 8:38
